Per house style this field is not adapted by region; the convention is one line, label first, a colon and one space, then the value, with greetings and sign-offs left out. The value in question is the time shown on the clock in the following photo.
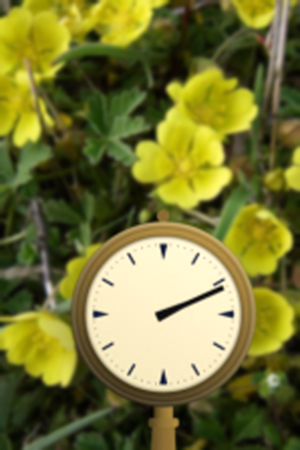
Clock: 2:11
